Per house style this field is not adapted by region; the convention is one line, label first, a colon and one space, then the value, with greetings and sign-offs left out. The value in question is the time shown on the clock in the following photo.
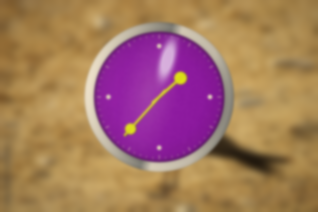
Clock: 1:37
